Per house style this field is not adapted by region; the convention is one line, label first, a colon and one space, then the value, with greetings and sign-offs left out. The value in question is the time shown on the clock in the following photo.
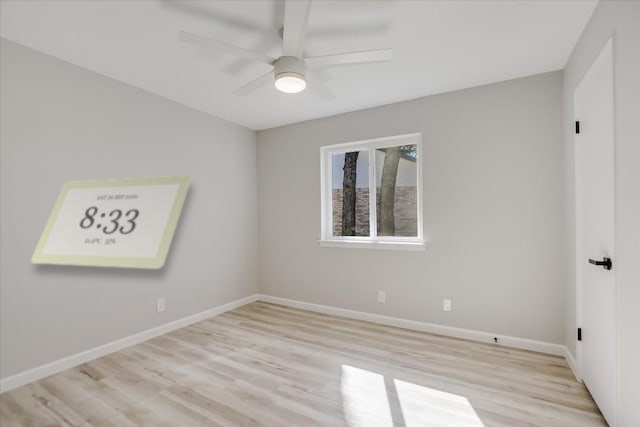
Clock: 8:33
